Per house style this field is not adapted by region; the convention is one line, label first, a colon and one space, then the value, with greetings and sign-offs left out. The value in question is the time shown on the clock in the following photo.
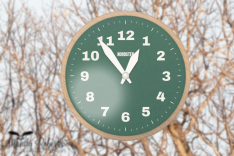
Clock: 12:54
